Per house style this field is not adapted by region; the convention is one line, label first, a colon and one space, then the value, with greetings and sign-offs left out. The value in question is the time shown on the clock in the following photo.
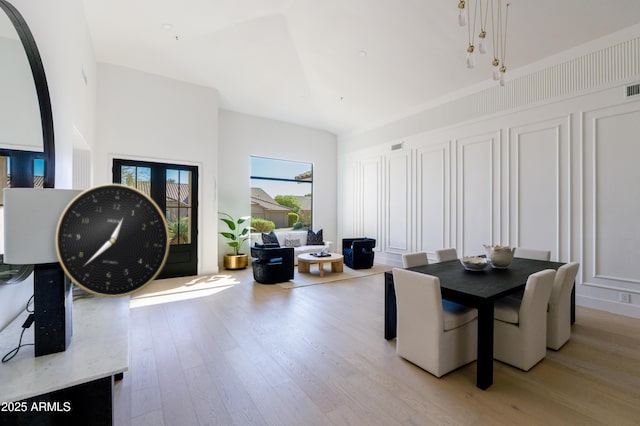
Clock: 12:37
